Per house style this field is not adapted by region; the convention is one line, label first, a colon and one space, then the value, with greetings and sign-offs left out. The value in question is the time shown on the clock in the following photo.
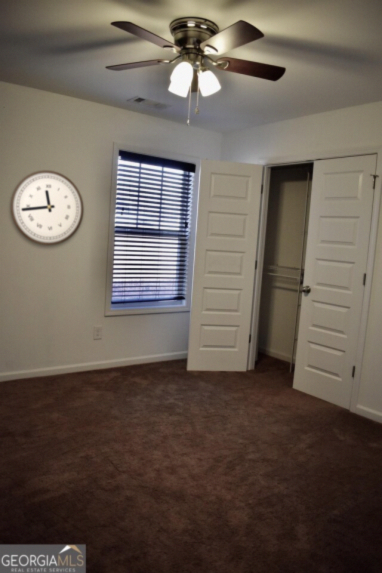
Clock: 11:44
